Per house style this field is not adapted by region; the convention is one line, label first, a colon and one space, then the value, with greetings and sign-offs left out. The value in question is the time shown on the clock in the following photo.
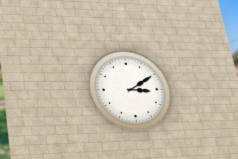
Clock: 3:10
